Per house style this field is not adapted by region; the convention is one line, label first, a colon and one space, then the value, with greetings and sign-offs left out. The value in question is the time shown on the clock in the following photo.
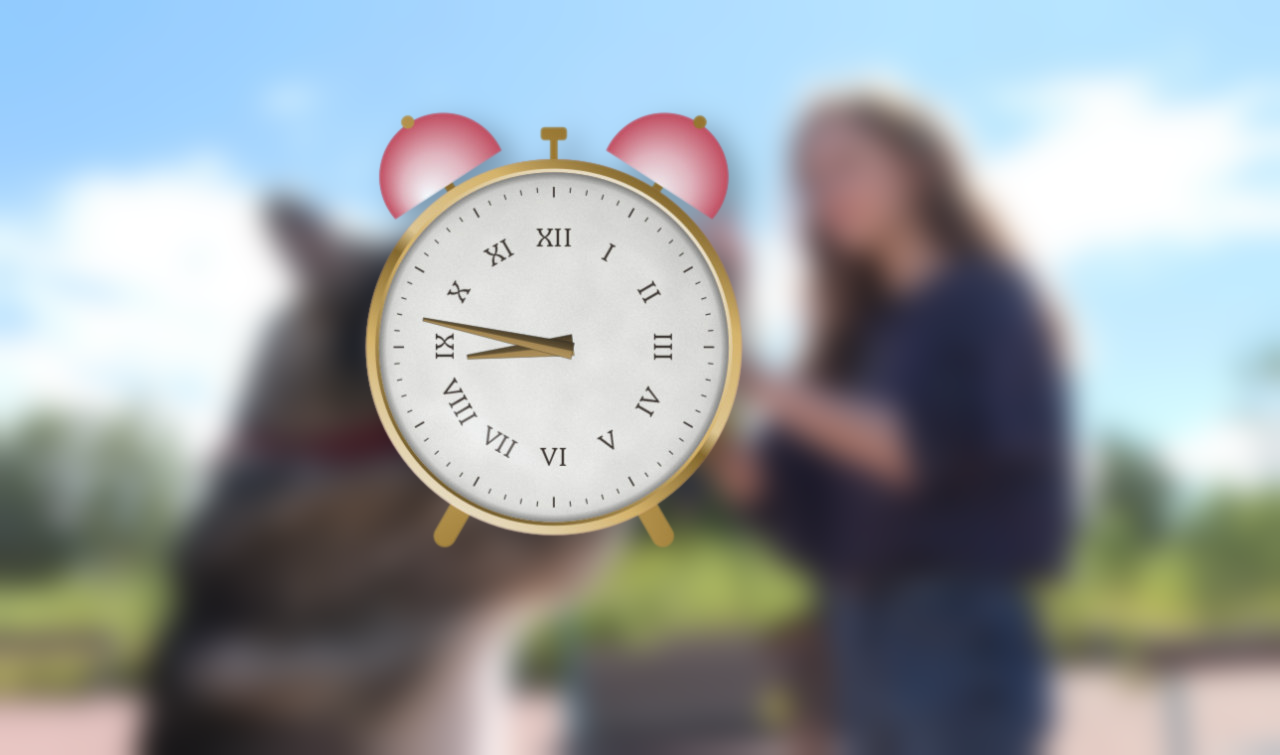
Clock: 8:47
